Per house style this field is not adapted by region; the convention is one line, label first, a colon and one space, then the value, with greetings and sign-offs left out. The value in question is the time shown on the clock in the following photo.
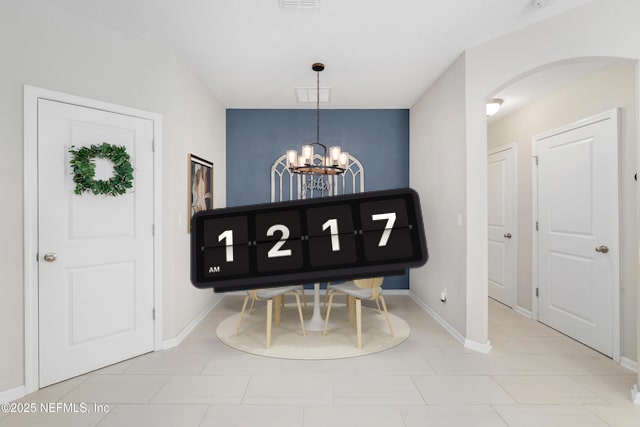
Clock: 12:17
